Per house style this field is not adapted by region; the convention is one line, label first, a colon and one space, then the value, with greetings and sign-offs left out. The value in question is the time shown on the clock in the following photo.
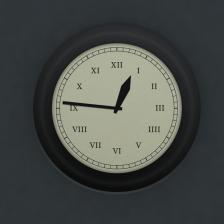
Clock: 12:46
